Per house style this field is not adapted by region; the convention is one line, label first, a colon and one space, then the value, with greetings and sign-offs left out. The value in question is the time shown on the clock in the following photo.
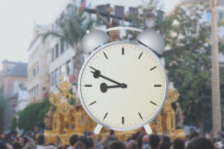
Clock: 8:49
